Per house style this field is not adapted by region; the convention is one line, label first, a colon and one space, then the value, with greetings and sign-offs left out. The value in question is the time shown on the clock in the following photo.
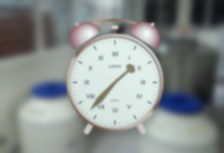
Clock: 1:37
